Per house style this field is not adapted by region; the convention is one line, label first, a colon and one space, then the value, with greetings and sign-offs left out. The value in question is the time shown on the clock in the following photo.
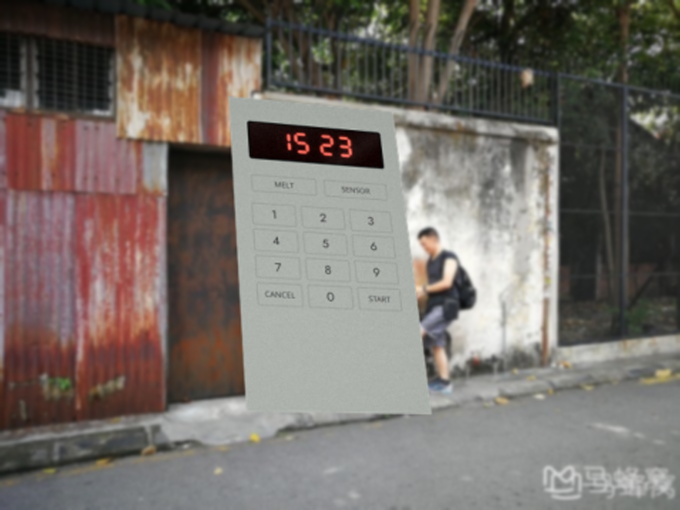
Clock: 15:23
